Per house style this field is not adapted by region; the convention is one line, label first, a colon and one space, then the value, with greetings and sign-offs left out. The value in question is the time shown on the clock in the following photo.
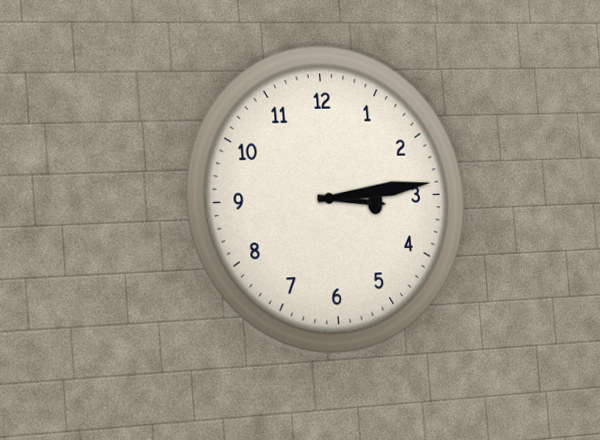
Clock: 3:14
